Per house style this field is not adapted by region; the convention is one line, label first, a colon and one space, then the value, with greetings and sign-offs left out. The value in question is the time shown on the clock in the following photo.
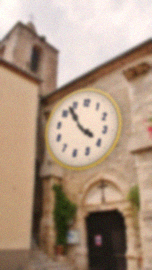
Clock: 3:53
